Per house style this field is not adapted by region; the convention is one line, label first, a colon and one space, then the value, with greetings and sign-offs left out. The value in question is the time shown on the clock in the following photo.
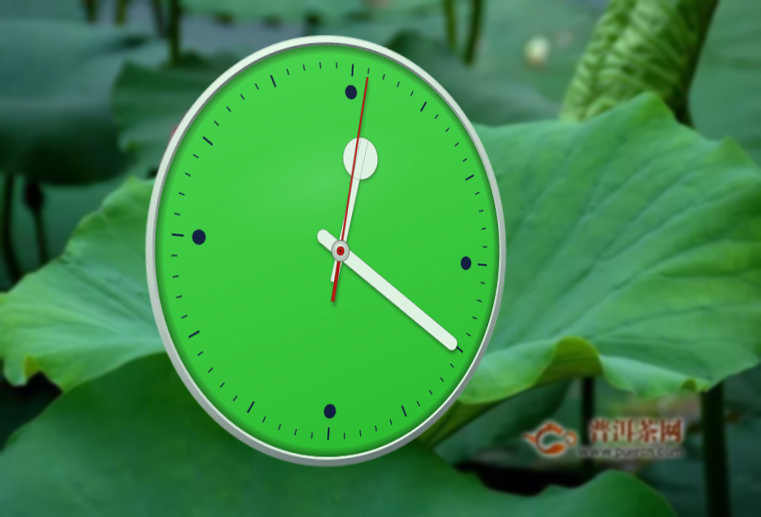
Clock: 12:20:01
